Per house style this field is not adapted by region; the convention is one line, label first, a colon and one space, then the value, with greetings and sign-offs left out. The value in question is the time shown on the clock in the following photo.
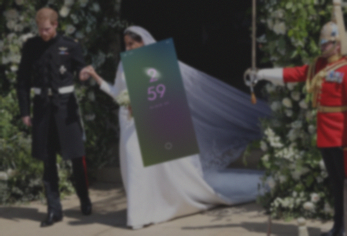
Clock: 2:59
